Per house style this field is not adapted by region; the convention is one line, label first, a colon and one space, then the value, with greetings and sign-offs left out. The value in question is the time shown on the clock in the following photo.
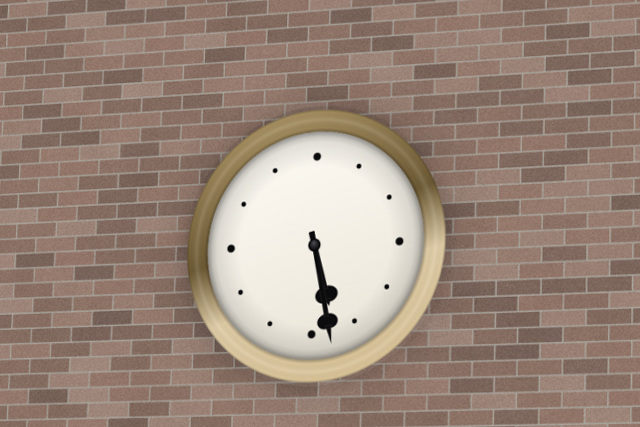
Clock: 5:28
